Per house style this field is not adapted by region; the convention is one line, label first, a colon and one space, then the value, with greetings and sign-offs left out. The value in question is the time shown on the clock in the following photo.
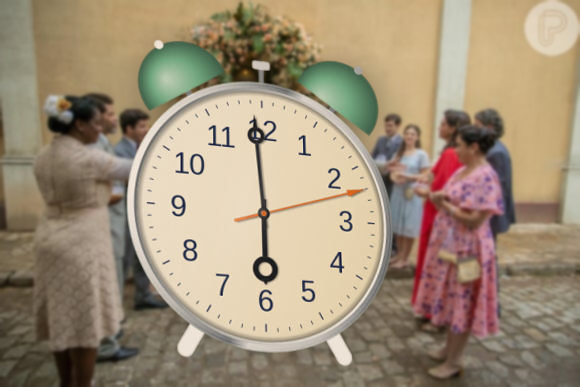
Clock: 5:59:12
